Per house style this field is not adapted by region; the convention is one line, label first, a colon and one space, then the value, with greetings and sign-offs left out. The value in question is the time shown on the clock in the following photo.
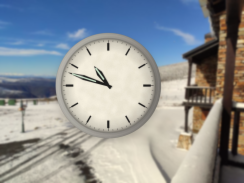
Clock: 10:48
